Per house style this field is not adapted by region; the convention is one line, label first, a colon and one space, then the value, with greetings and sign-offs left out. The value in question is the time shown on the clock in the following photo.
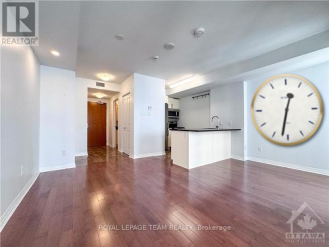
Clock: 12:32
